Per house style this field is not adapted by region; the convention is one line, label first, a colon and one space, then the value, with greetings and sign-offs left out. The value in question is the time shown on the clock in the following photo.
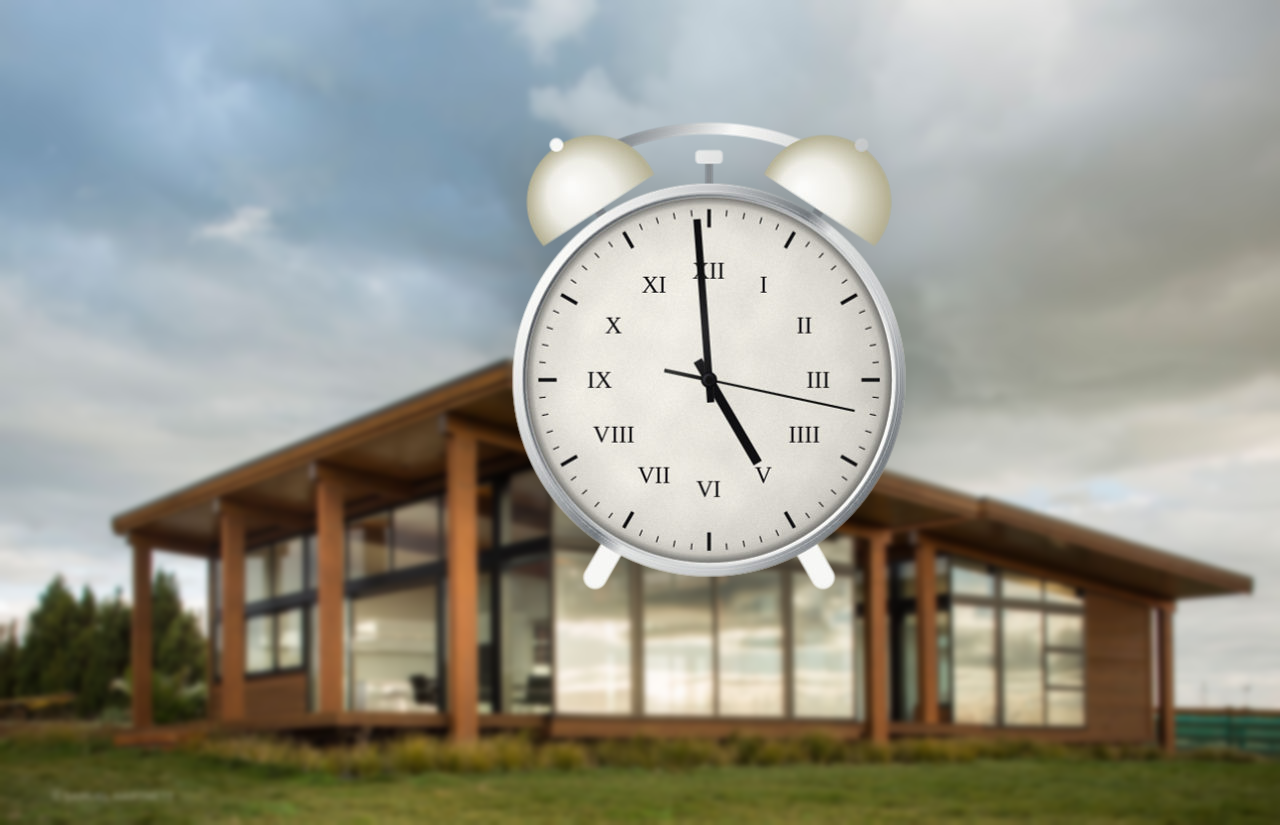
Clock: 4:59:17
